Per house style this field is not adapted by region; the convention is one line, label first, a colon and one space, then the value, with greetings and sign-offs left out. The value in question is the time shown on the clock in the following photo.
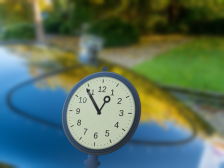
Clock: 12:54
